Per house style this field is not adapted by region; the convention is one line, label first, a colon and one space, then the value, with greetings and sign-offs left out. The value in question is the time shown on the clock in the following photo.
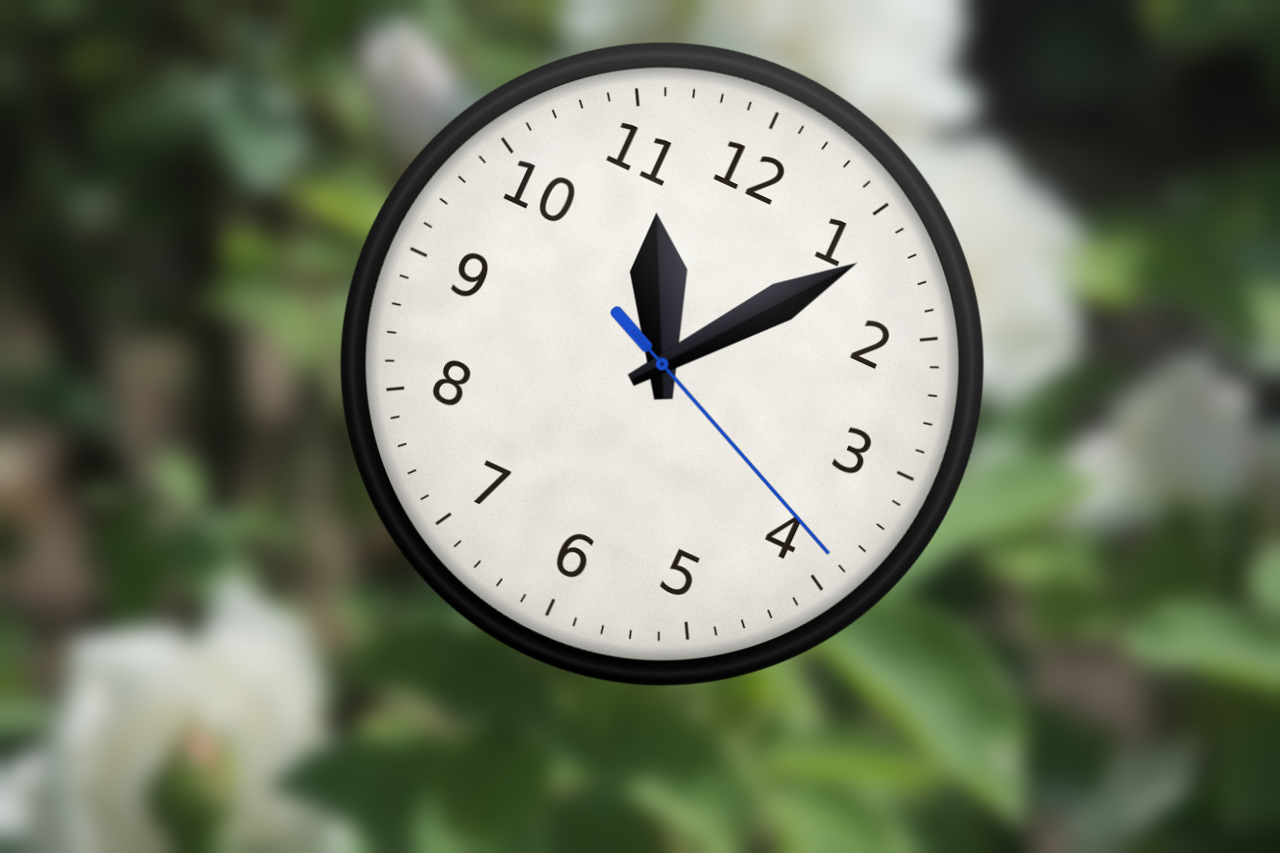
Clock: 11:06:19
